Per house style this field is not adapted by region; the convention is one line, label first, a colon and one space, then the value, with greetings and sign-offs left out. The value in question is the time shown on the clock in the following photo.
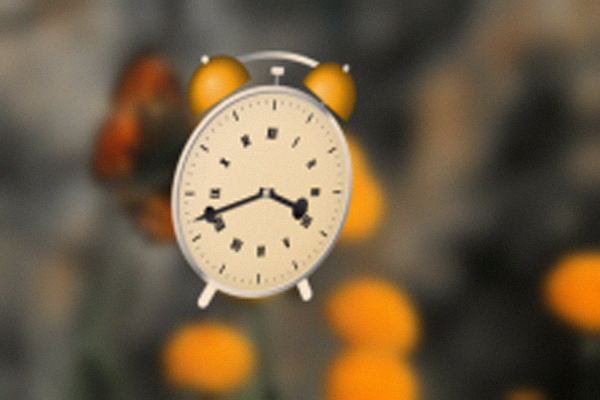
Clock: 3:42
